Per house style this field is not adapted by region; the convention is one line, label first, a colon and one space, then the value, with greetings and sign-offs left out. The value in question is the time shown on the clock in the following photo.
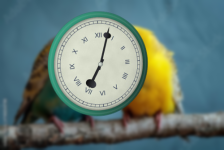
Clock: 7:03
